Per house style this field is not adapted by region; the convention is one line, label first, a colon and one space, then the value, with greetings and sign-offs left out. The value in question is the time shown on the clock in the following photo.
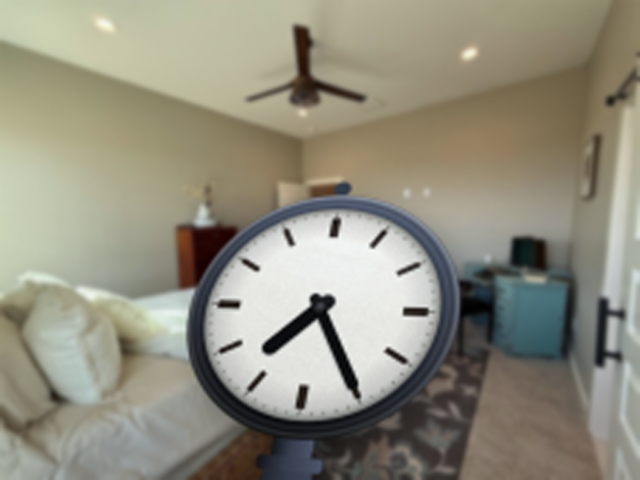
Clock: 7:25
